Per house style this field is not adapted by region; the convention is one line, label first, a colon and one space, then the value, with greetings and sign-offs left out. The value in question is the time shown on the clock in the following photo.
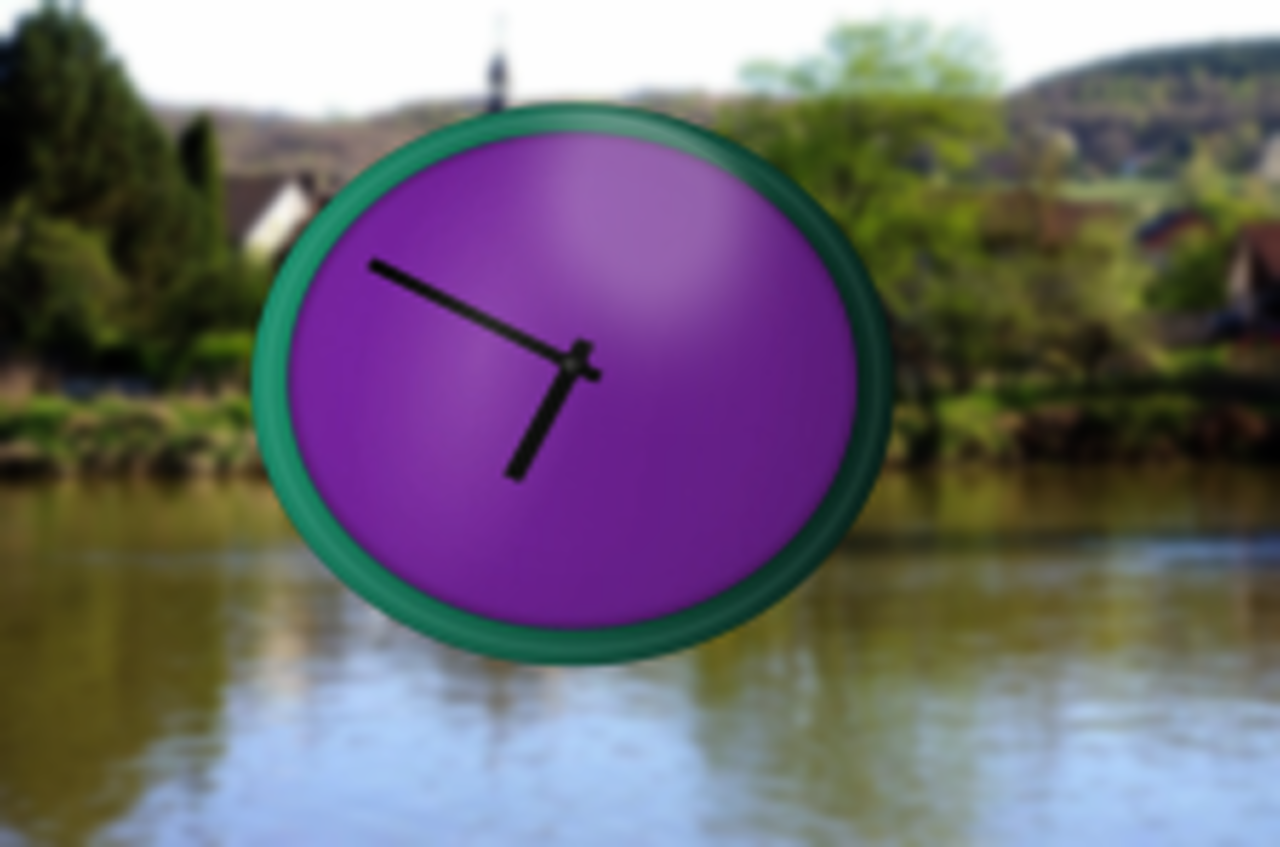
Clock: 6:50
